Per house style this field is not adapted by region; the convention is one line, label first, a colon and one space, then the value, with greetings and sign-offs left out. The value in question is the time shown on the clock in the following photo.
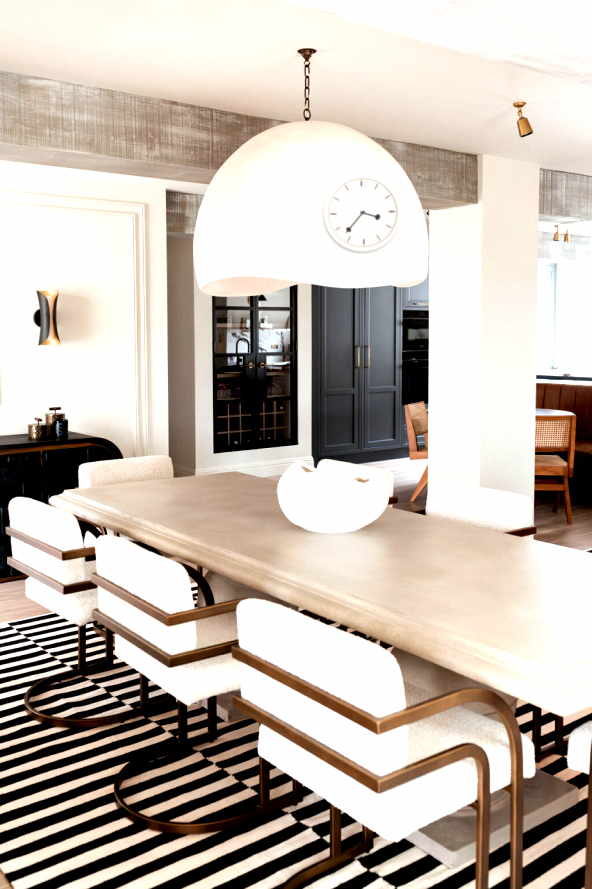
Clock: 3:37
